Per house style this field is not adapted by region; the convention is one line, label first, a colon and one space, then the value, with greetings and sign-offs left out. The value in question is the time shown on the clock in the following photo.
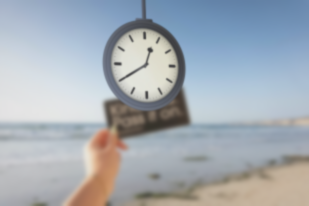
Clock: 12:40
